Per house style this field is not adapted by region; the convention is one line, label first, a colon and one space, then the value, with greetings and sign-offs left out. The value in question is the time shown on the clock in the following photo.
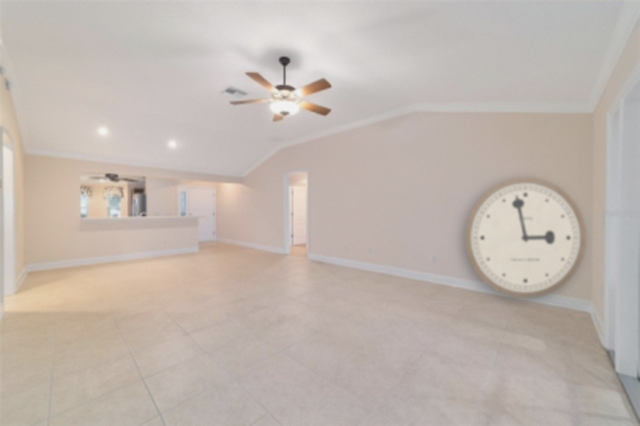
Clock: 2:58
